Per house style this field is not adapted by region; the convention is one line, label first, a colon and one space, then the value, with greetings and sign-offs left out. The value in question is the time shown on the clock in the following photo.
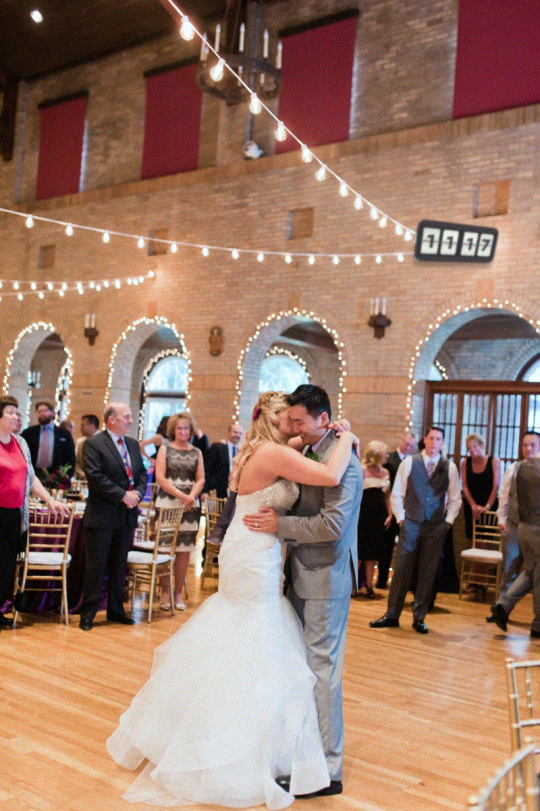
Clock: 11:17
